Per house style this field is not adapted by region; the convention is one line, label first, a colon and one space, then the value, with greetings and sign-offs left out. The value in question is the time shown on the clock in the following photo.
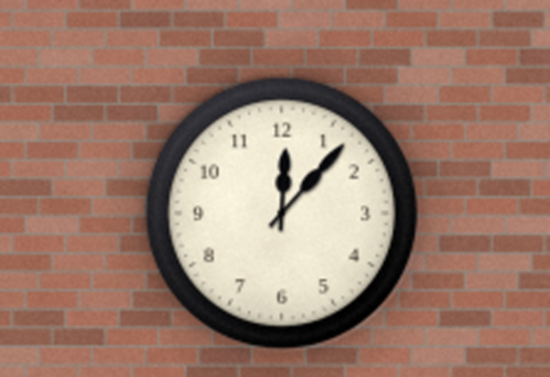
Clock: 12:07
